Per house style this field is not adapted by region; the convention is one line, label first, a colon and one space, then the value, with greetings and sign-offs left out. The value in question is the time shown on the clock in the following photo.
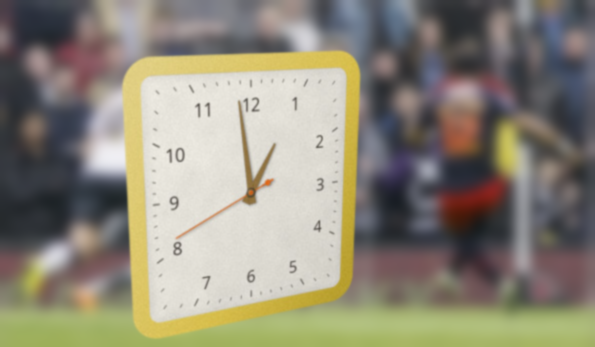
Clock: 12:58:41
